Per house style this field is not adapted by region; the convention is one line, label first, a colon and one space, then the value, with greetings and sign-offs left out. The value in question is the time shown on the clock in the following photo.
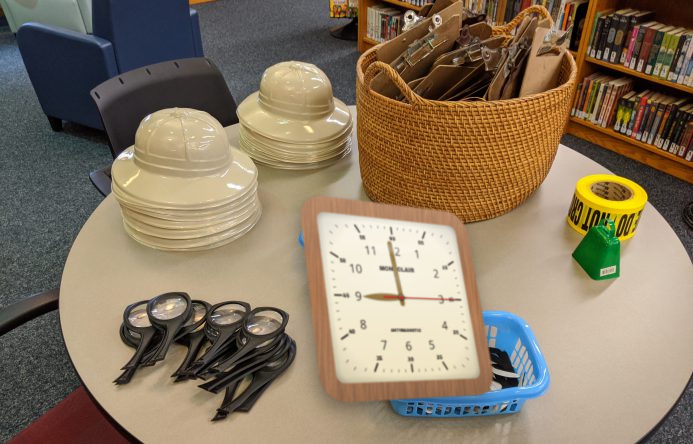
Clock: 8:59:15
